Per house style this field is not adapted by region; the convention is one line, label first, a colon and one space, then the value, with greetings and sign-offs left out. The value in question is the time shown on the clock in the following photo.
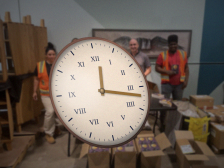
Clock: 12:17
